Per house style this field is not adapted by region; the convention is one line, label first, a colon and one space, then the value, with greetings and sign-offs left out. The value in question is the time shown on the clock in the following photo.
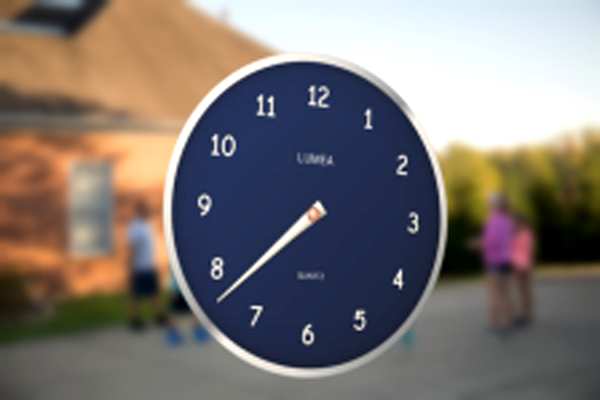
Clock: 7:38
